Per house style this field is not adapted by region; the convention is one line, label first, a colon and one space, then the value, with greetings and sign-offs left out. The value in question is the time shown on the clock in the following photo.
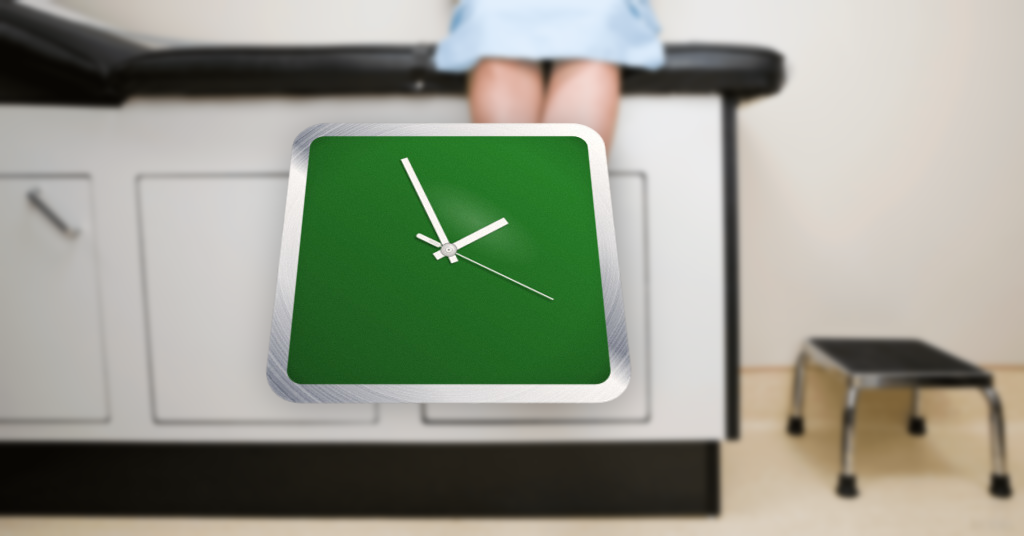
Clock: 1:56:20
